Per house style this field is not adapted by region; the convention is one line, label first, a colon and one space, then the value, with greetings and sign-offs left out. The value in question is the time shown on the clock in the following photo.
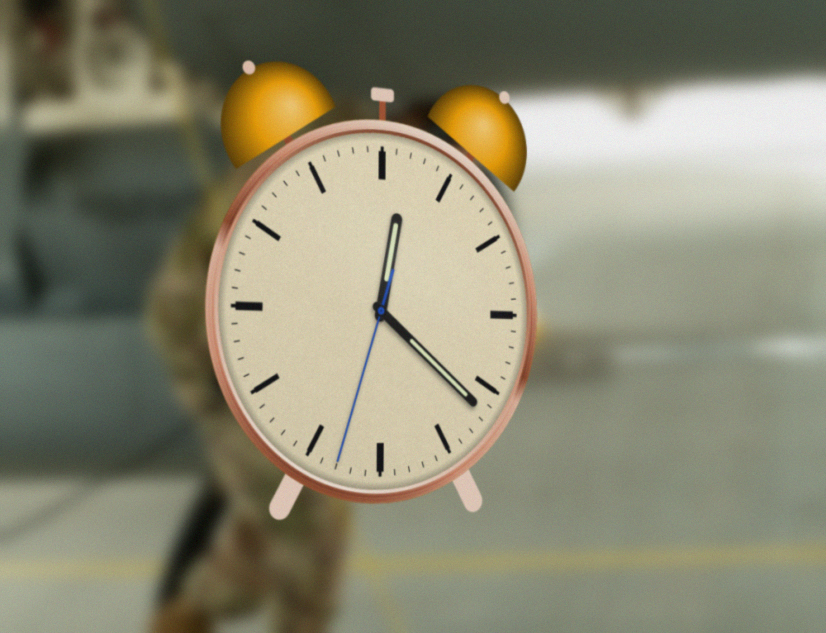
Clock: 12:21:33
